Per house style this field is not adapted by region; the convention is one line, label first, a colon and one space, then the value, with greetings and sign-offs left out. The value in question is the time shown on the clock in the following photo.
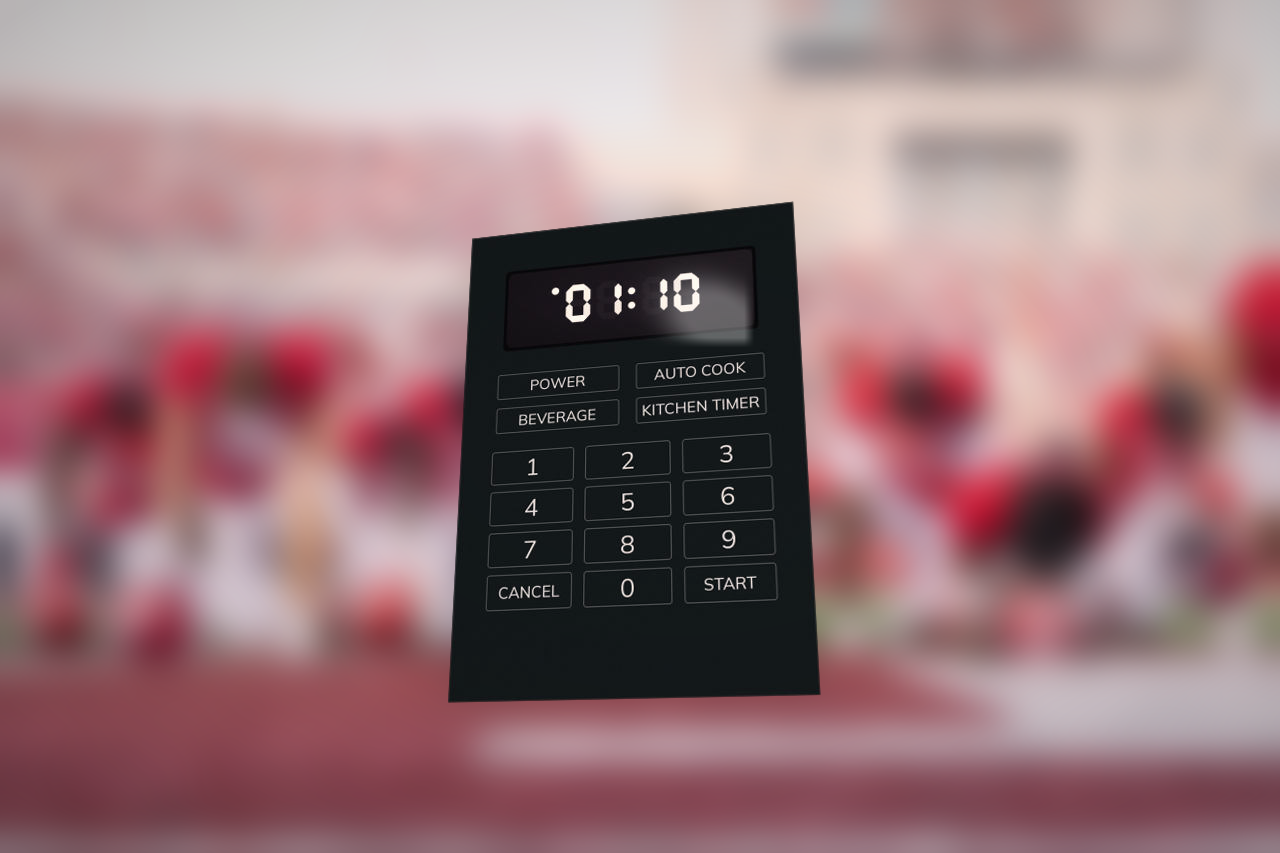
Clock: 1:10
